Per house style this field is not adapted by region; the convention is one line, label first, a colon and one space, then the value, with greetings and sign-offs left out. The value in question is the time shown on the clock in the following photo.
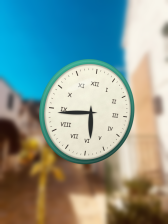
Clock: 5:44
